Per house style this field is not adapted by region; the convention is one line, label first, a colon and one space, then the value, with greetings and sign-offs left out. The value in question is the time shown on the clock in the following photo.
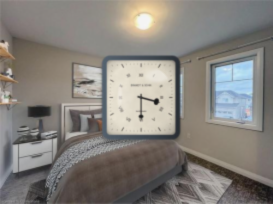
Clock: 3:30
